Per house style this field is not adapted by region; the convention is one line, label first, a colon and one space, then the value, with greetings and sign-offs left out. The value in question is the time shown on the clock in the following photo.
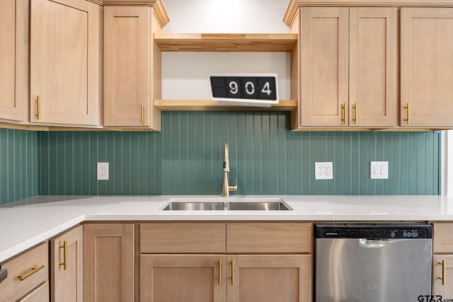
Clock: 9:04
